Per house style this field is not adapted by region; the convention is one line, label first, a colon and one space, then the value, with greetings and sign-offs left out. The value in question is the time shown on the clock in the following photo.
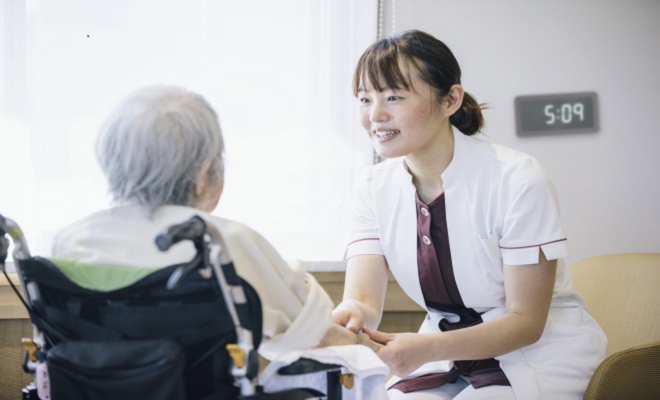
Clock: 5:09
